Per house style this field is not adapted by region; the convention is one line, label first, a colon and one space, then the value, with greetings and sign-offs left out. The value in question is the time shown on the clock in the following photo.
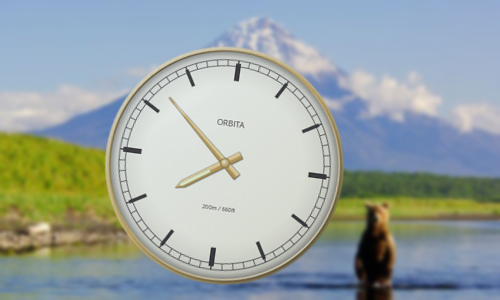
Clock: 7:52
